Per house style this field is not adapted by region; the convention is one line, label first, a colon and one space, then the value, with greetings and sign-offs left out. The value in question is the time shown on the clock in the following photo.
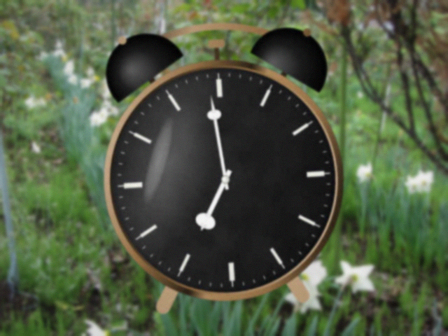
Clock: 6:59
